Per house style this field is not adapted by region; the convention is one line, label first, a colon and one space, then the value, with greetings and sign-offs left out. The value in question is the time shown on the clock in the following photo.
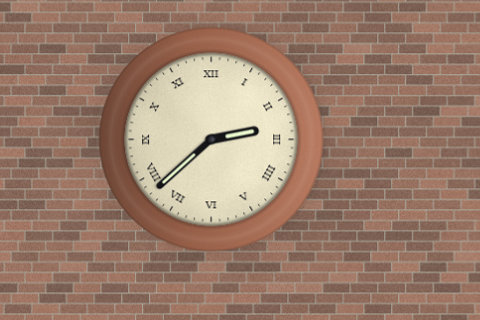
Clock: 2:38
